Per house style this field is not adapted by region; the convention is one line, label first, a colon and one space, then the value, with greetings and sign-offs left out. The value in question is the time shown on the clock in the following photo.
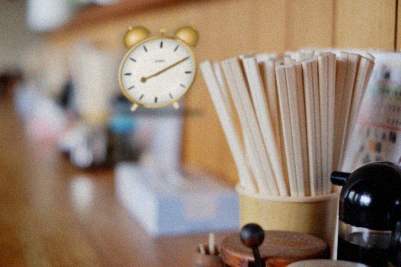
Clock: 8:10
